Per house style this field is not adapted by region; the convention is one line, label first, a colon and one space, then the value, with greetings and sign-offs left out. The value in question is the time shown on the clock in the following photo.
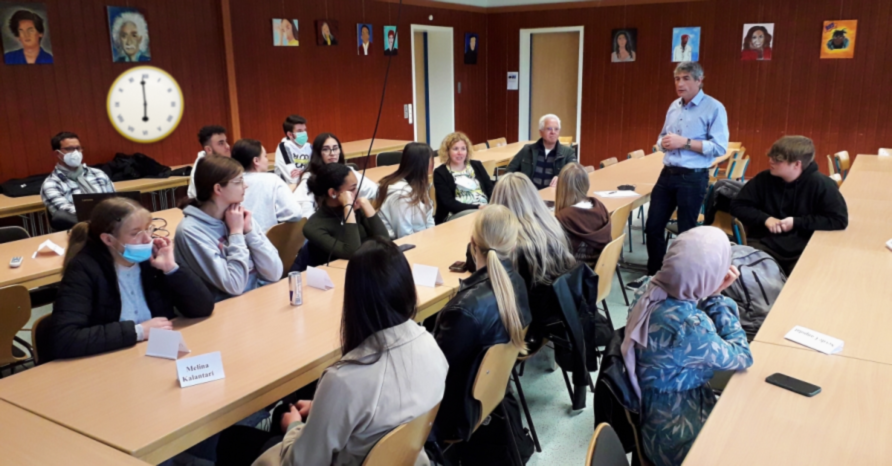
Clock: 5:59
